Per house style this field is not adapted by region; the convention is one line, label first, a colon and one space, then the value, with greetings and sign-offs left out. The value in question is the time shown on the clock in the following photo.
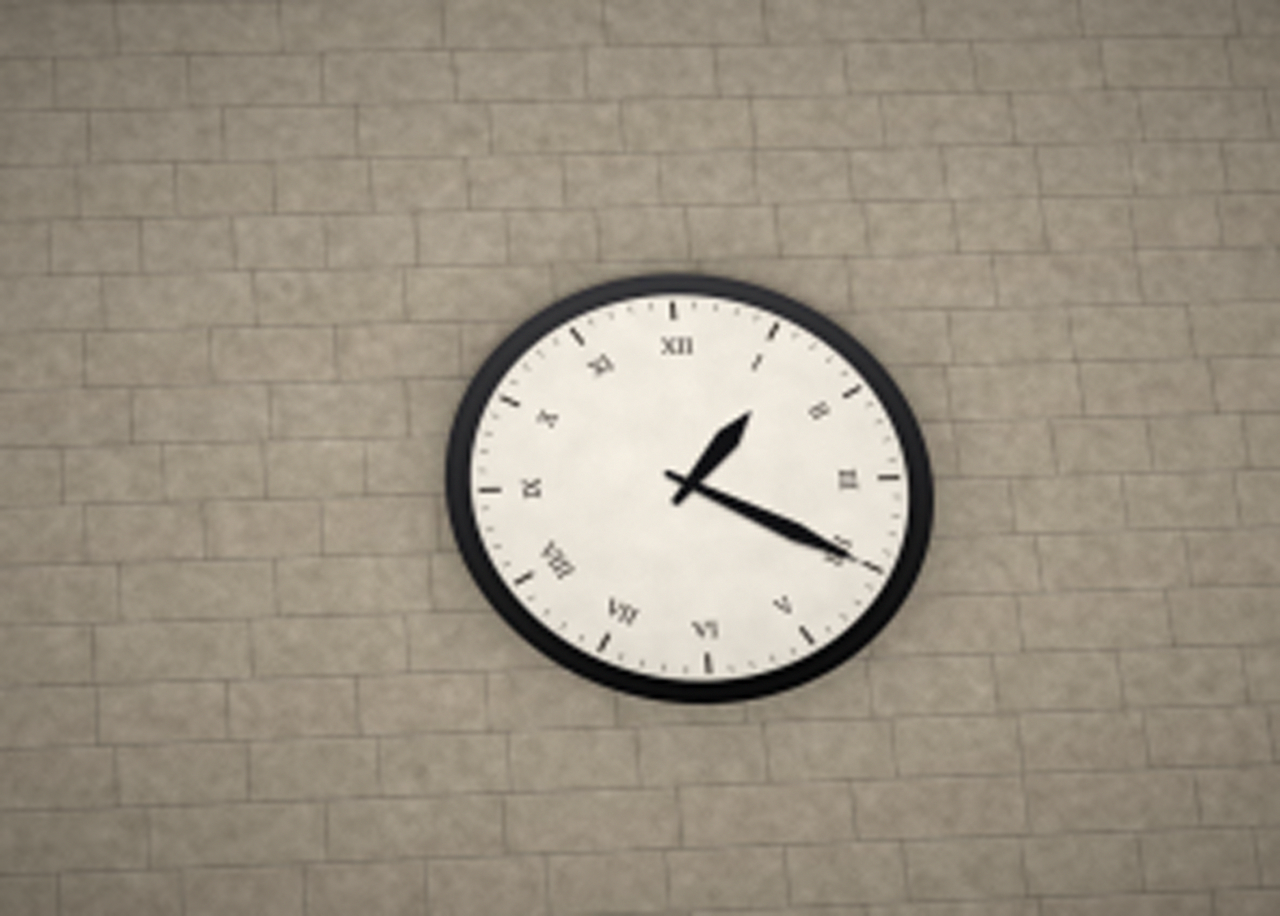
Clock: 1:20
